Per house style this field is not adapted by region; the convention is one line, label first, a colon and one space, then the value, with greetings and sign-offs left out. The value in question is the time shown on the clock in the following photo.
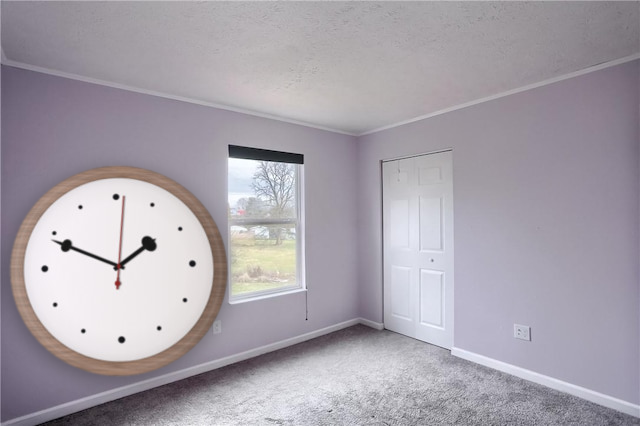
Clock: 1:49:01
